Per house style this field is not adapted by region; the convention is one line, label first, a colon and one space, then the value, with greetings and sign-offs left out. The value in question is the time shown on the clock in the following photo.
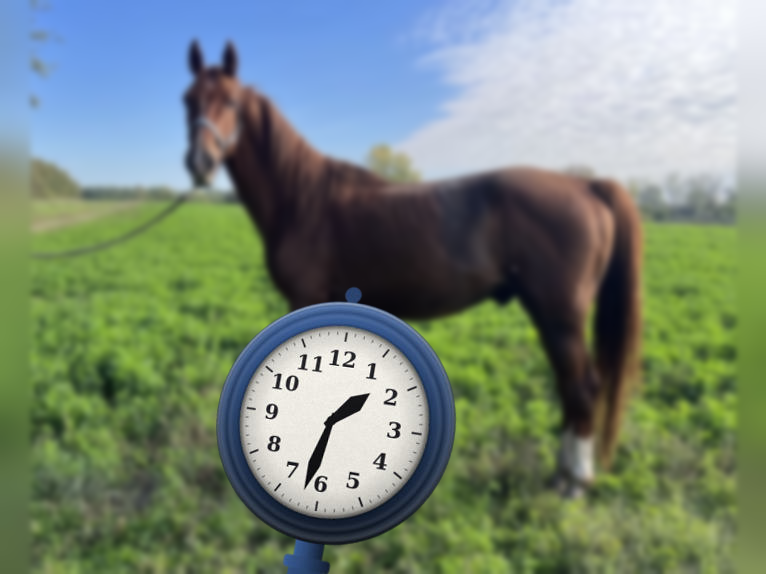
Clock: 1:32
